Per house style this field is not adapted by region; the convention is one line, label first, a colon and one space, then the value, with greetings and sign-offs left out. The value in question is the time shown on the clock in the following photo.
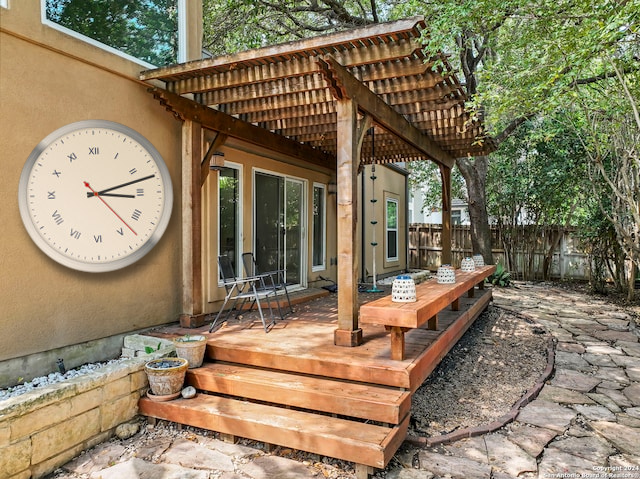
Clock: 3:12:23
